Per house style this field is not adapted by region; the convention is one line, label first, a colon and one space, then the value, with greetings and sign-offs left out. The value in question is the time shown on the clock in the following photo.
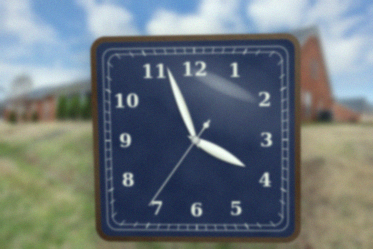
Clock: 3:56:36
